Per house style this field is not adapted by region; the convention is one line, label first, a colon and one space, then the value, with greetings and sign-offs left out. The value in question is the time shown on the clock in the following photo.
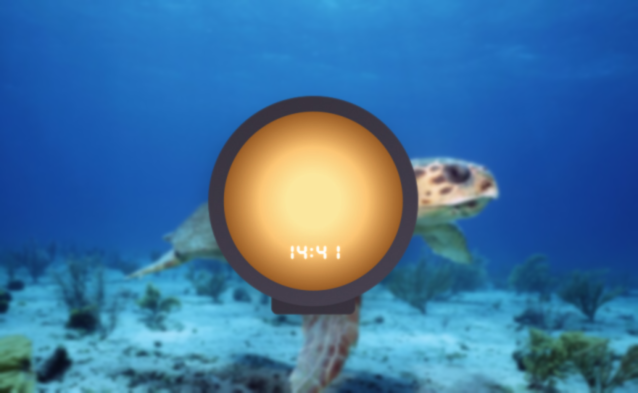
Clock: 14:41
